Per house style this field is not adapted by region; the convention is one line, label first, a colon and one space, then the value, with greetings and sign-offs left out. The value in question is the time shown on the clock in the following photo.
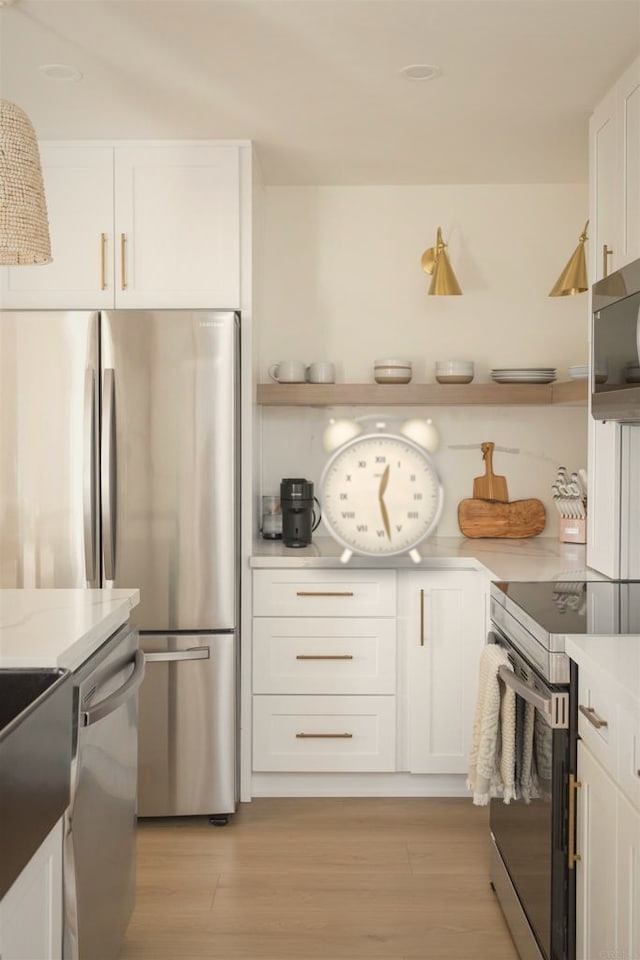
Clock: 12:28
